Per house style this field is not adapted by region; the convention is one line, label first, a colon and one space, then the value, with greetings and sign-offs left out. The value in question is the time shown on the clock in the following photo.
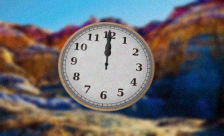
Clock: 12:00
